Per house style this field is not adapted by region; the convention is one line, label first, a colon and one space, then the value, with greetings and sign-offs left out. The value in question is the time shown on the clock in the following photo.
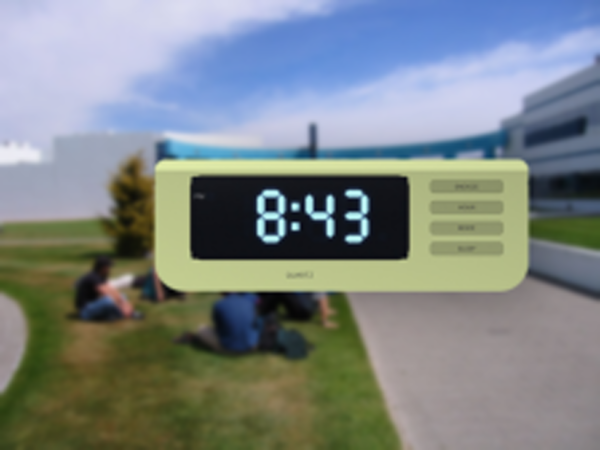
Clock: 8:43
